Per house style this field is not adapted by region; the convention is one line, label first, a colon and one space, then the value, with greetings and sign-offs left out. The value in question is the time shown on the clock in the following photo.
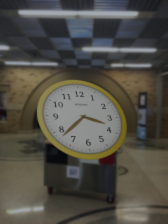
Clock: 3:38
